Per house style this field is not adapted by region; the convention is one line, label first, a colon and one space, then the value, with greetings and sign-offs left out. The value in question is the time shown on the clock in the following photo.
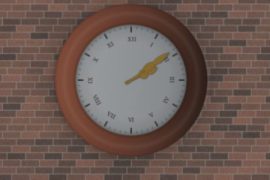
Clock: 2:09
